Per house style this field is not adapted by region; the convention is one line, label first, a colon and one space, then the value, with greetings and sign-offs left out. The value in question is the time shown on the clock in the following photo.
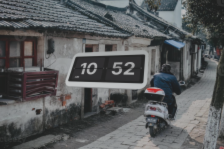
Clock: 10:52
